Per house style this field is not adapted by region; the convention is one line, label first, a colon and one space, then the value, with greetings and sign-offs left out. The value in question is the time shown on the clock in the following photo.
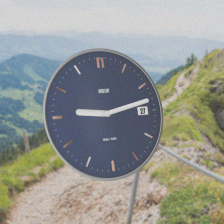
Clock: 9:13
